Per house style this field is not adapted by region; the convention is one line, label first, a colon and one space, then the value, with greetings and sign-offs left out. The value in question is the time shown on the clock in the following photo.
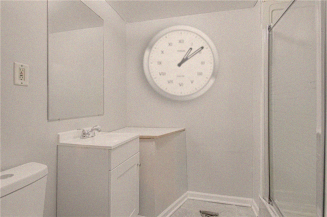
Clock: 1:09
